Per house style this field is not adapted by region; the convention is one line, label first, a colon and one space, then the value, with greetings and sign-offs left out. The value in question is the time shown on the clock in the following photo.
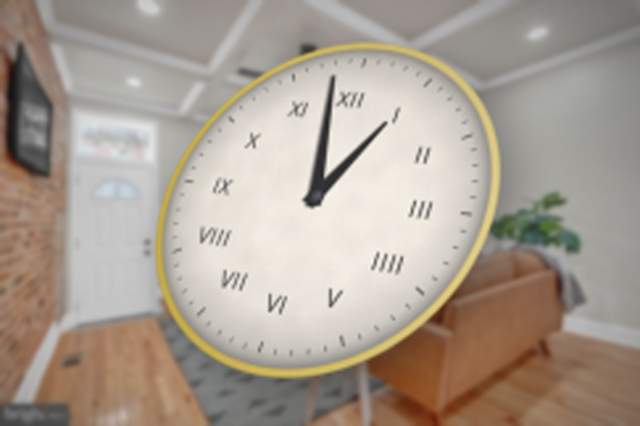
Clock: 12:58
